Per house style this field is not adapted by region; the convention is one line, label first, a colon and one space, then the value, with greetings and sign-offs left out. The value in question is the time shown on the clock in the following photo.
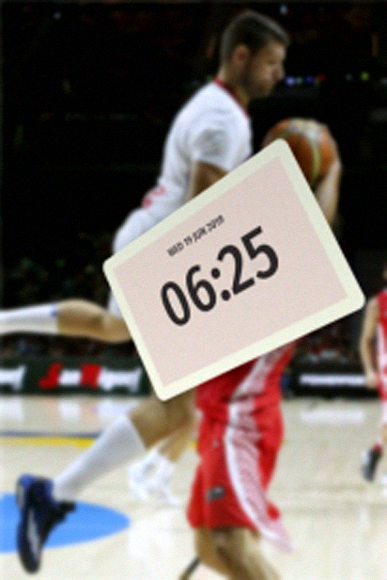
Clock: 6:25
